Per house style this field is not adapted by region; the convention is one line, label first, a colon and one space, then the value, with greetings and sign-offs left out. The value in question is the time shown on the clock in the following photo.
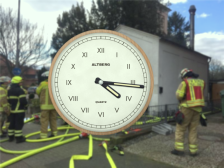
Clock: 4:16
